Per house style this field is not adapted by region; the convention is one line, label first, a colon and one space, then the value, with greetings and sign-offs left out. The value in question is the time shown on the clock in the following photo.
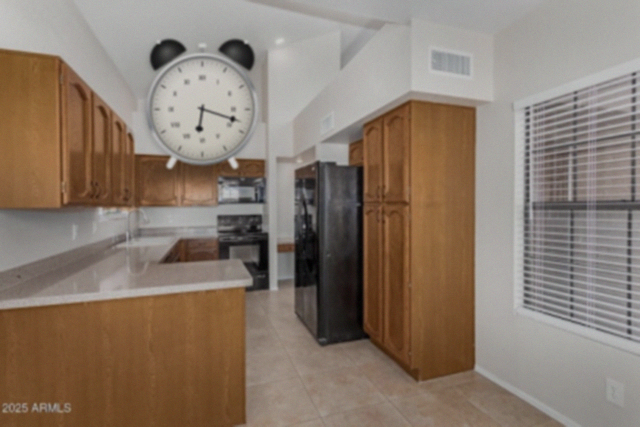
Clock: 6:18
